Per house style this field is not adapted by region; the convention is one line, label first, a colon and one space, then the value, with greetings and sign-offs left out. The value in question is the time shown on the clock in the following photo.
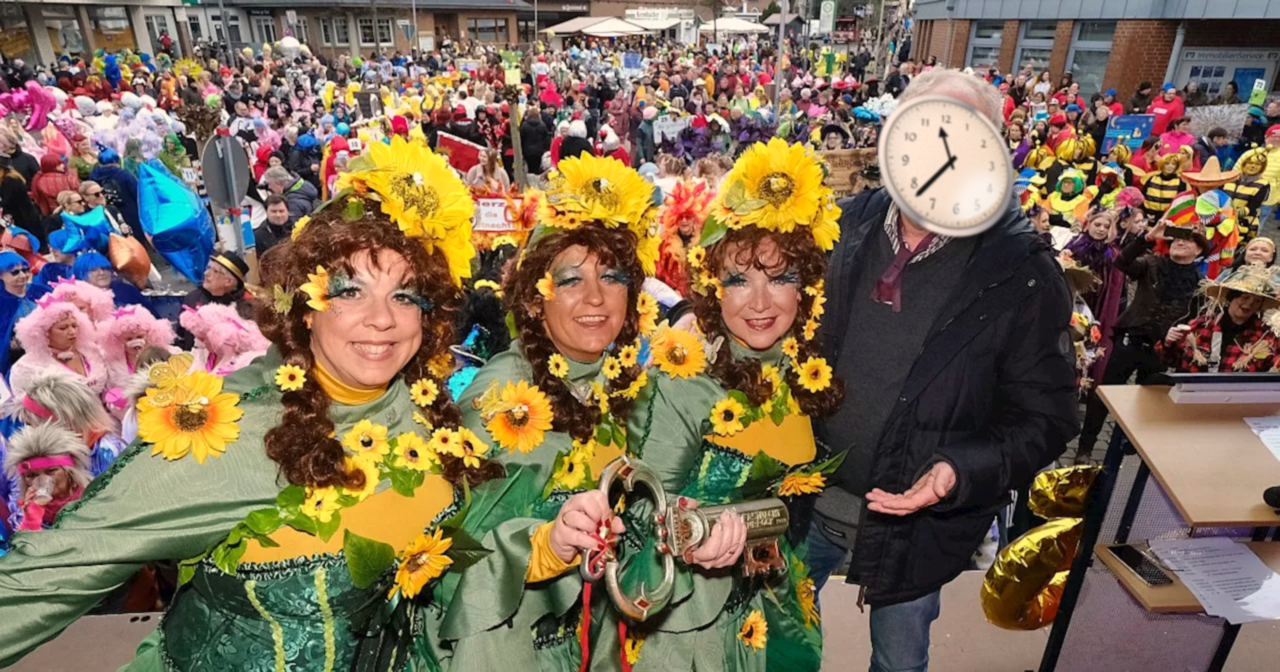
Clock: 11:38
